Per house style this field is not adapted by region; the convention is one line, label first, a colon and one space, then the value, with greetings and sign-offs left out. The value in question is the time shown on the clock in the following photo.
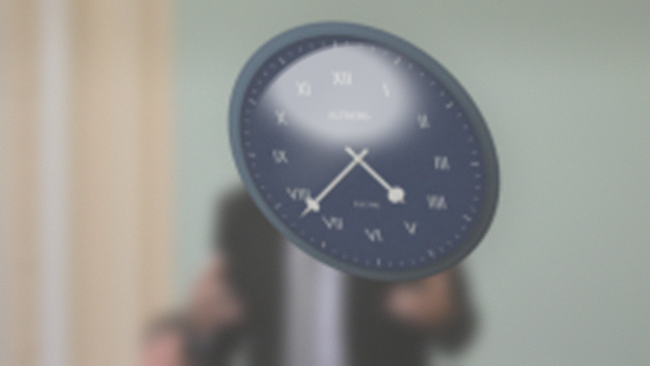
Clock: 4:38
